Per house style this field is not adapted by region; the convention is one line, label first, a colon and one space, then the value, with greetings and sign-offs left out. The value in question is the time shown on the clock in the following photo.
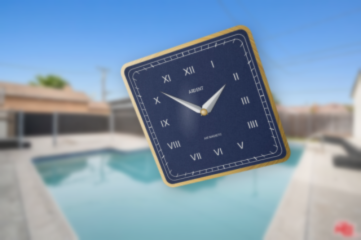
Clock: 1:52
